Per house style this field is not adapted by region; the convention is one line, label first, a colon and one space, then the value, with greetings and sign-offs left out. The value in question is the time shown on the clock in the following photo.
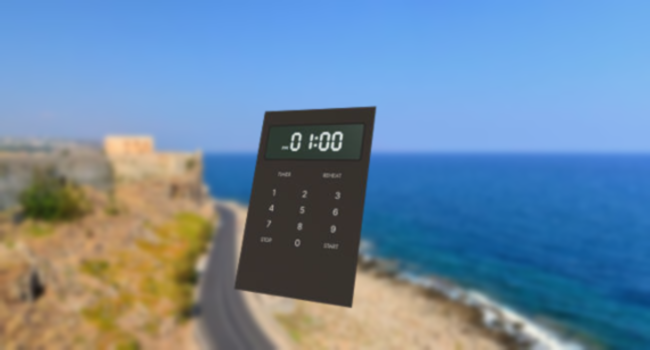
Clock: 1:00
